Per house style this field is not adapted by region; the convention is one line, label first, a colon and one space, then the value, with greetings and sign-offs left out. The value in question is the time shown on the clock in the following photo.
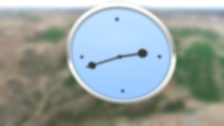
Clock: 2:42
